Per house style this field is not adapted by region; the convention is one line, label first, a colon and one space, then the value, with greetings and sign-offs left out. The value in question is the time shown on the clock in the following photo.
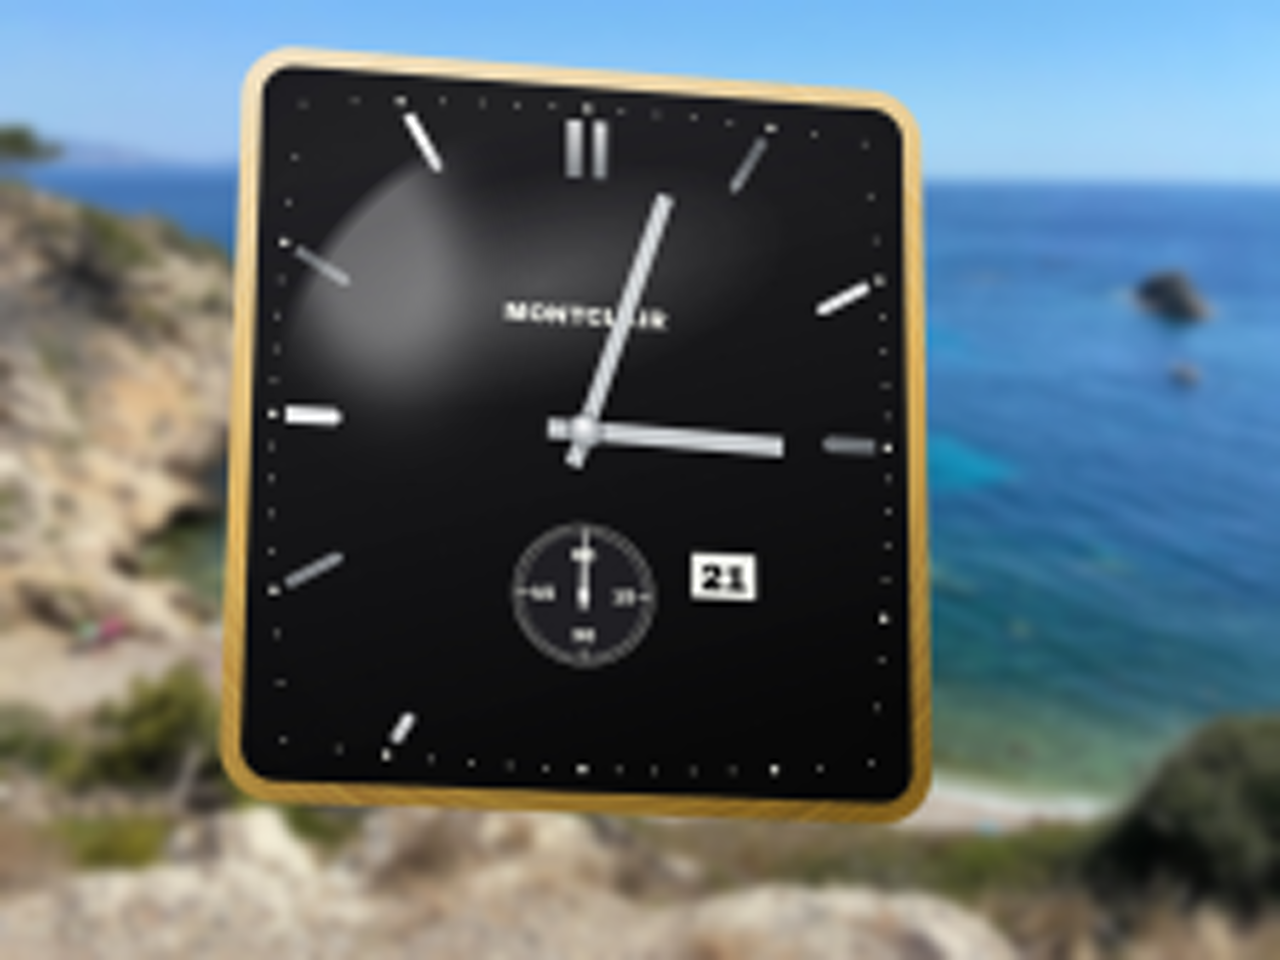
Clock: 3:03
